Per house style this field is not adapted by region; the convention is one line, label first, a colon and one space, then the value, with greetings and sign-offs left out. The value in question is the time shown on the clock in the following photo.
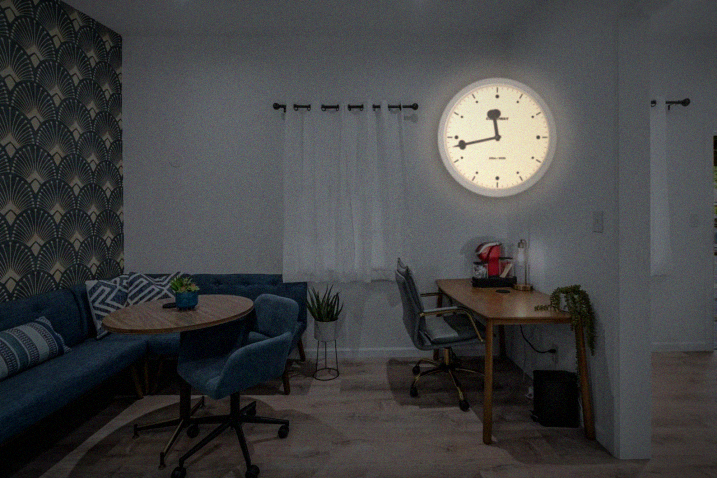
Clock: 11:43
